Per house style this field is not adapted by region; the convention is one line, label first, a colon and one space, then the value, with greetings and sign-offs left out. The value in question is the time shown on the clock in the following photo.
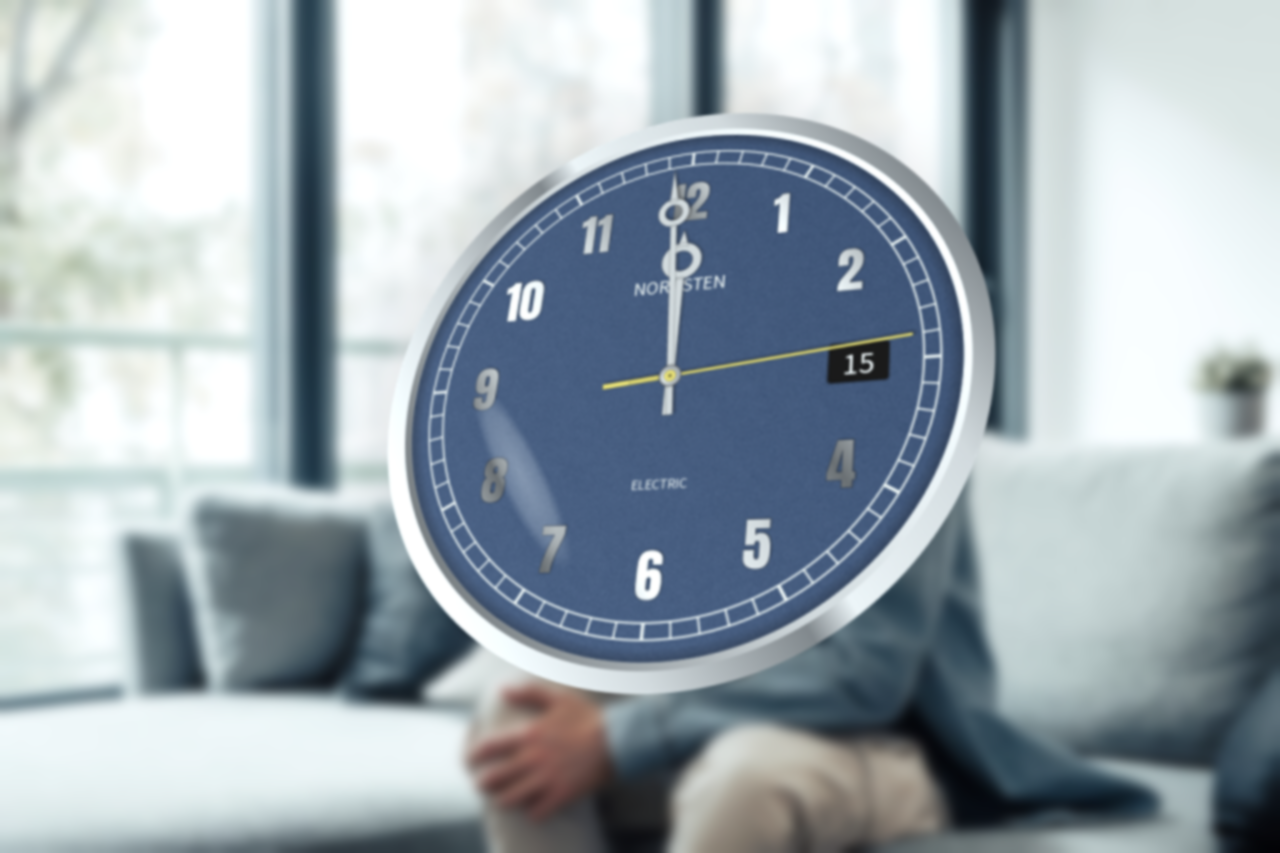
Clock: 11:59:14
